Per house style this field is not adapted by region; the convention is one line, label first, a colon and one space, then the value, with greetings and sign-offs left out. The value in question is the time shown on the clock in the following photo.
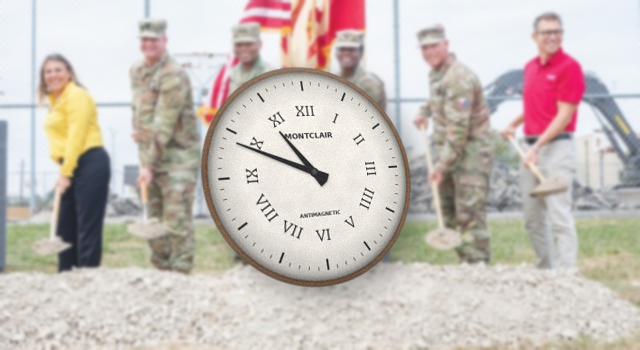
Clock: 10:49
